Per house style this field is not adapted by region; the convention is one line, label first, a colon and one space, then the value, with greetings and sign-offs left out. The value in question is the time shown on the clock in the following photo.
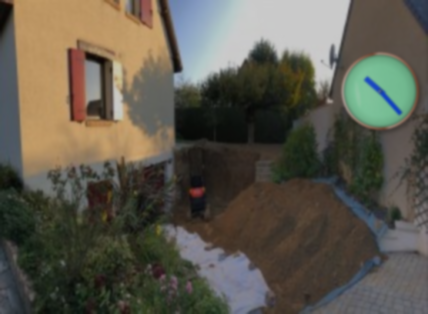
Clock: 10:23
